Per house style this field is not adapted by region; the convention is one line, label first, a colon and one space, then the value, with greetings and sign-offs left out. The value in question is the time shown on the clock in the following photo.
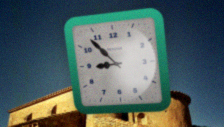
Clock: 8:53
